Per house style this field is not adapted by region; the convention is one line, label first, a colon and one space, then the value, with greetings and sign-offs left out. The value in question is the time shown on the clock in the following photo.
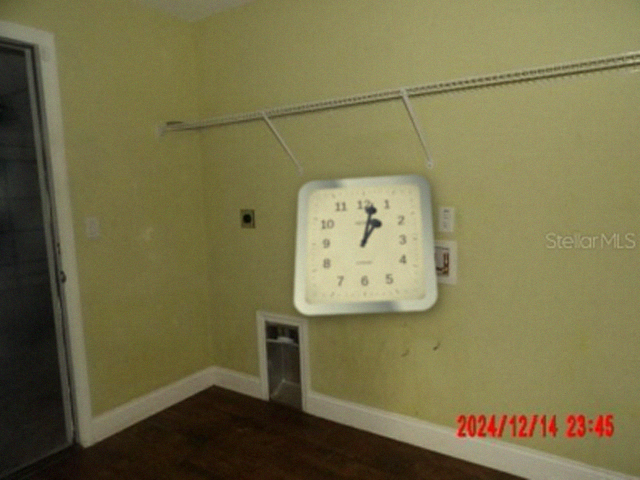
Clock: 1:02
